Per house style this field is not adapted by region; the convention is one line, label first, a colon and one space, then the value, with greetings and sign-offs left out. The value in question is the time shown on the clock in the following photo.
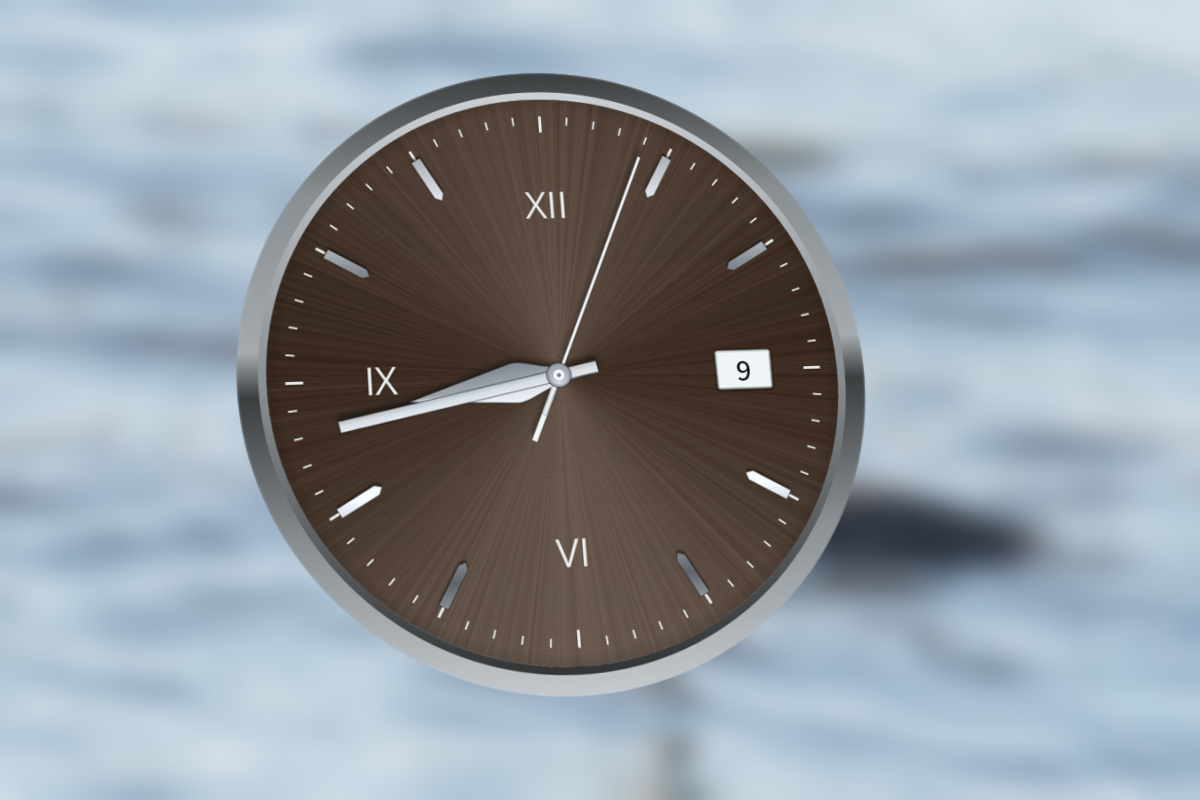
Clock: 8:43:04
